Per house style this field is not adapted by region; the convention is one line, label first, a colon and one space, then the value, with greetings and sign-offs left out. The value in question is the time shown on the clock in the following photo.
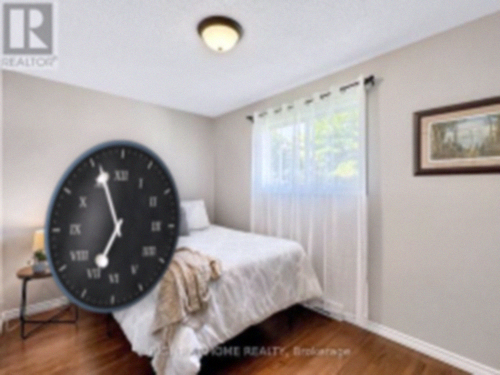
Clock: 6:56
